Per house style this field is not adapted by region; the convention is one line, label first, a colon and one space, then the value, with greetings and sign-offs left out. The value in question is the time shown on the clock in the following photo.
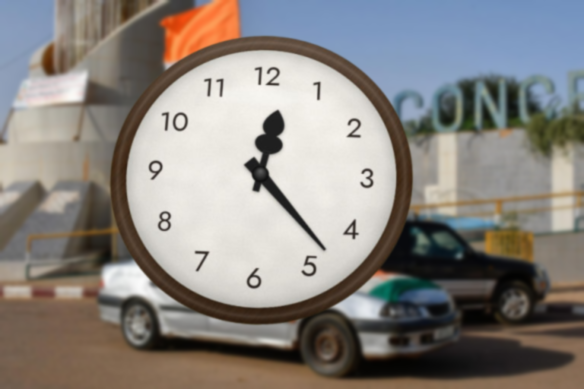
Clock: 12:23
